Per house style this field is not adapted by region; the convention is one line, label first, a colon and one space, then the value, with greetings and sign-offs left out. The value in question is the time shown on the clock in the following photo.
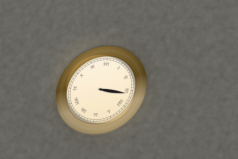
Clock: 3:16
